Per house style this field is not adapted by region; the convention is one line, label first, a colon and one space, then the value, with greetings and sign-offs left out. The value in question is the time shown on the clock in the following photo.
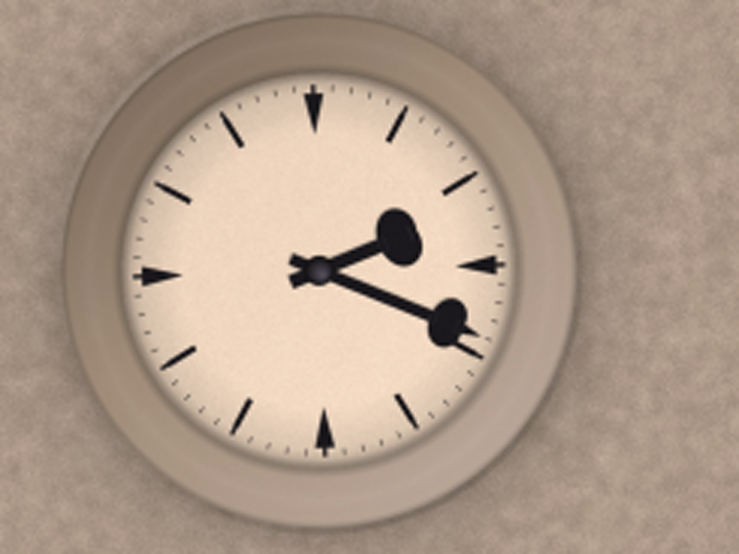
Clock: 2:19
